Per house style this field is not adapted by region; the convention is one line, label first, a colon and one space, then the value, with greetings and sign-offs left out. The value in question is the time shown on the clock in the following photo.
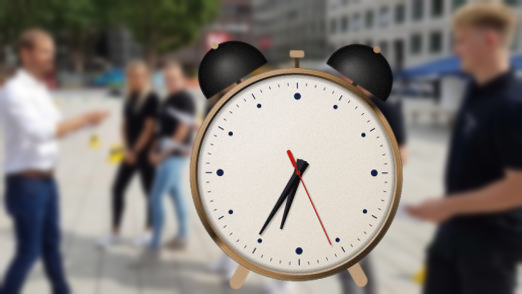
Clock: 6:35:26
